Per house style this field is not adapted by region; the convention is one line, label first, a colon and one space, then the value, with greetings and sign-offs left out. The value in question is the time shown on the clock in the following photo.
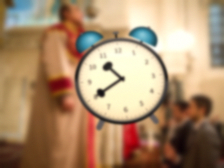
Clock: 10:40
